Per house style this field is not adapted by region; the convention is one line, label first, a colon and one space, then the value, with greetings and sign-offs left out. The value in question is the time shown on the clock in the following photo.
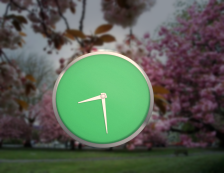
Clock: 8:29
